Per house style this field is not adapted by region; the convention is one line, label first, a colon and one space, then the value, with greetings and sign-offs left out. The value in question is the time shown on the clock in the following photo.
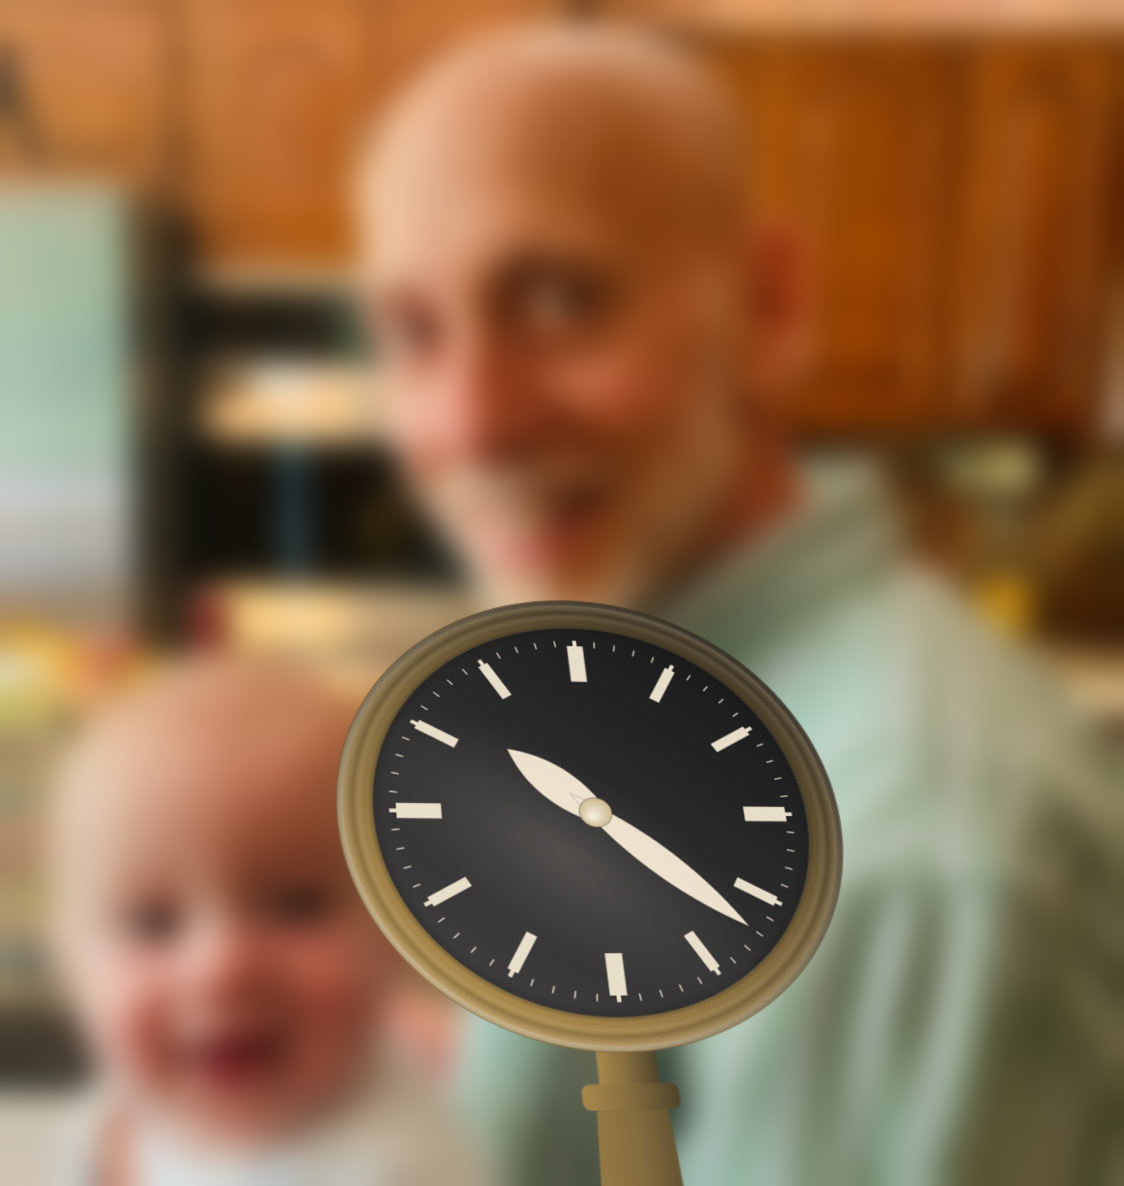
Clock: 10:22
